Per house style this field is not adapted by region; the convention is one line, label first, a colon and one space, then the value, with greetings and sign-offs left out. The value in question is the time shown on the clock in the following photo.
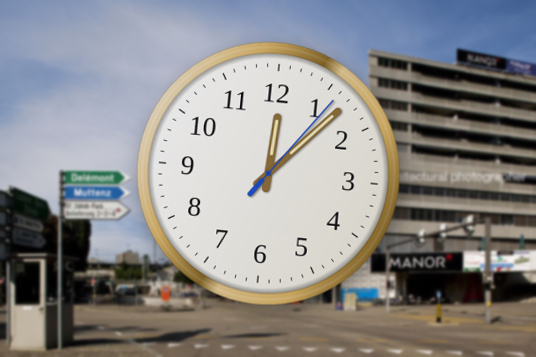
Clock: 12:07:06
